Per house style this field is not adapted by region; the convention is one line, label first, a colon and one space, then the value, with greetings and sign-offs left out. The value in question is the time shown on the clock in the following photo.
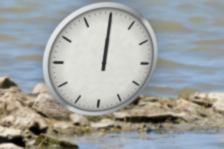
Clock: 12:00
